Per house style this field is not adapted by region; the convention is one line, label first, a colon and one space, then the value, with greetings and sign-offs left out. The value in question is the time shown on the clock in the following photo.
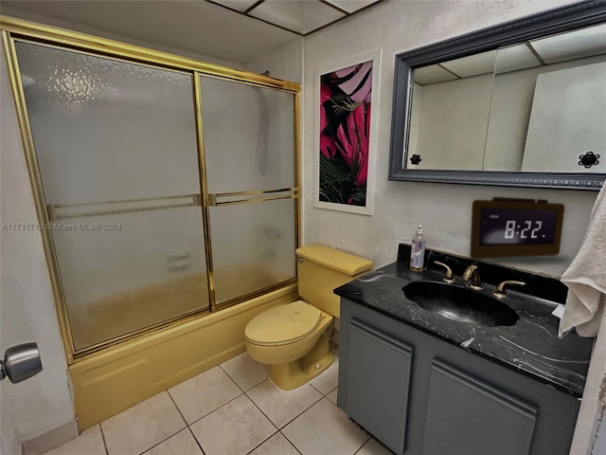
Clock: 8:22
